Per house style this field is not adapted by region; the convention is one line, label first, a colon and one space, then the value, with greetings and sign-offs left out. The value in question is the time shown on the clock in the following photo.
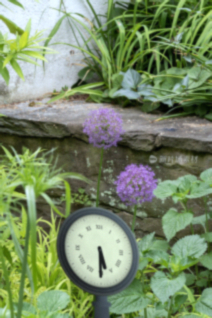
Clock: 5:30
